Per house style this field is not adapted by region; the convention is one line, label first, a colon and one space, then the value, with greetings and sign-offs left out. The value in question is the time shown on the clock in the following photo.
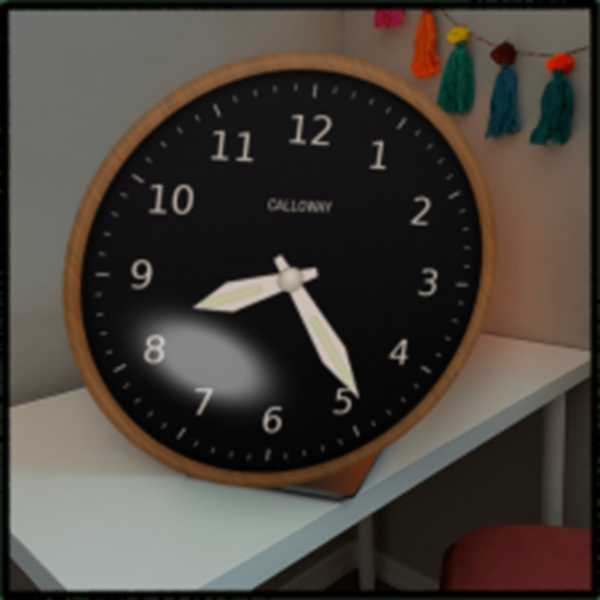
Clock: 8:24
